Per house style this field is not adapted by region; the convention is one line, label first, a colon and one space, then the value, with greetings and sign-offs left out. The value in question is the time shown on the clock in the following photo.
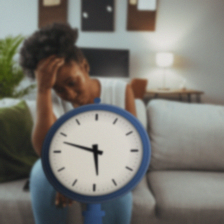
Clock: 5:48
